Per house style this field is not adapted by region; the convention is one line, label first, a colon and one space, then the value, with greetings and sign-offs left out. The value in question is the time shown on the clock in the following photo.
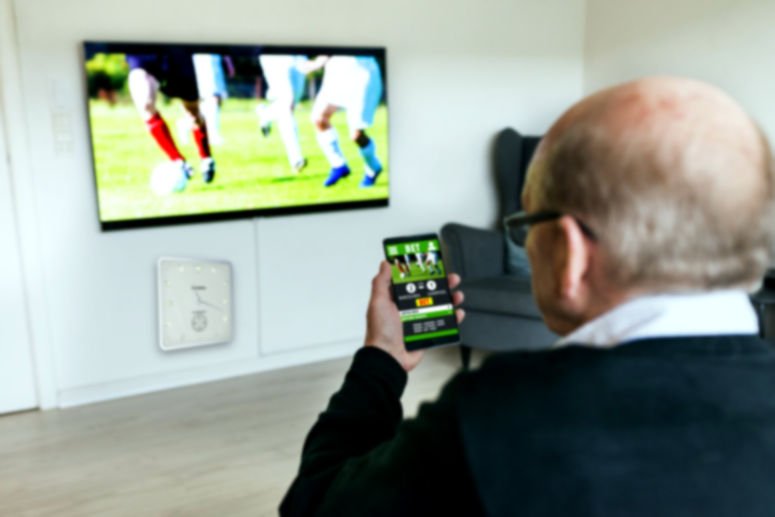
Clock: 11:18
